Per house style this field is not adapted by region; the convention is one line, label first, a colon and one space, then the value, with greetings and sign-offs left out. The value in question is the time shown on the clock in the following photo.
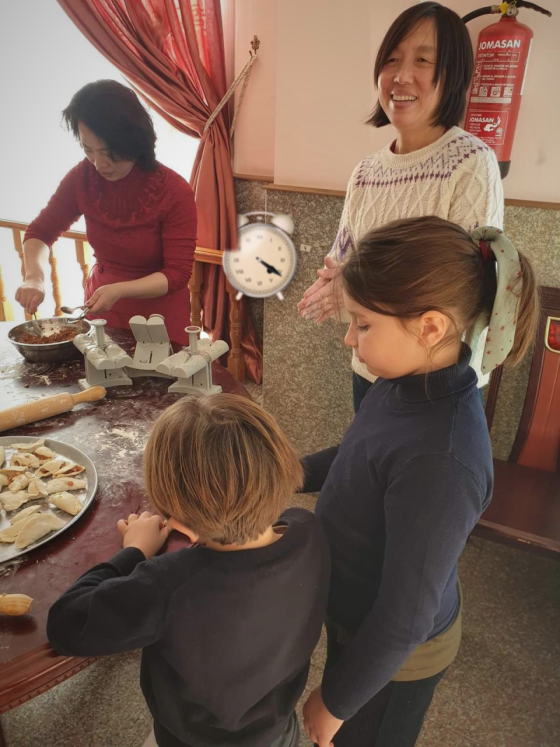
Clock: 4:21
